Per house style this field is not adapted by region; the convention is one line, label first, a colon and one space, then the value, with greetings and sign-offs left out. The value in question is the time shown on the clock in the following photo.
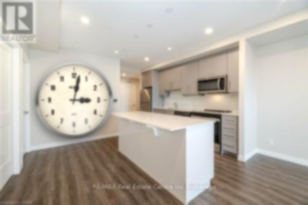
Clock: 3:02
